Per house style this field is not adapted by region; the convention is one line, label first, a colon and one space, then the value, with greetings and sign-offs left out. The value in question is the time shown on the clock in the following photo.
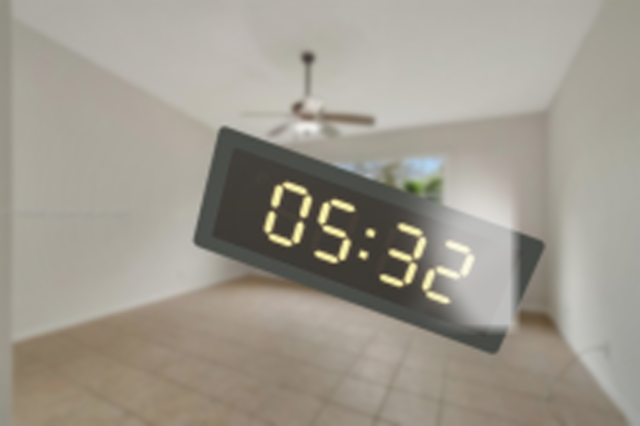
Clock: 5:32
